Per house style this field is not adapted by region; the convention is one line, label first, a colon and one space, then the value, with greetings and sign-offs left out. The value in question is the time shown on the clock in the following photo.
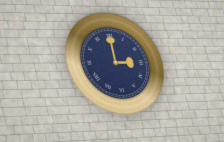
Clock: 3:00
